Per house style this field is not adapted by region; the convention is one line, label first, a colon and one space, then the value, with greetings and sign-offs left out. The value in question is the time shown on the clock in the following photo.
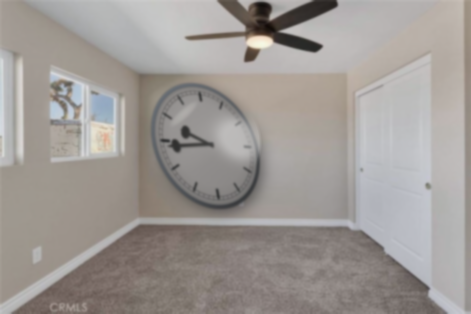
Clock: 9:44
